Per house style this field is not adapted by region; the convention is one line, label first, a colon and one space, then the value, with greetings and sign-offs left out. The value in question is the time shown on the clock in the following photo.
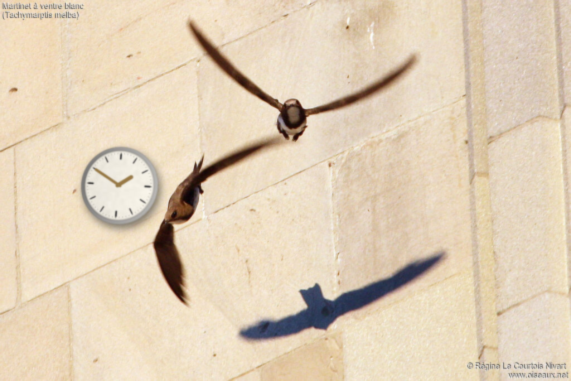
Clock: 1:50
